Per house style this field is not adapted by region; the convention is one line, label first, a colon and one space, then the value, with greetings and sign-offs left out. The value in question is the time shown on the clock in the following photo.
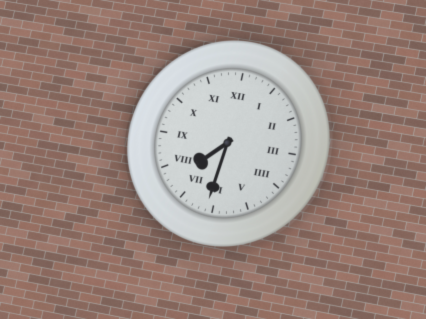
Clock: 7:31
